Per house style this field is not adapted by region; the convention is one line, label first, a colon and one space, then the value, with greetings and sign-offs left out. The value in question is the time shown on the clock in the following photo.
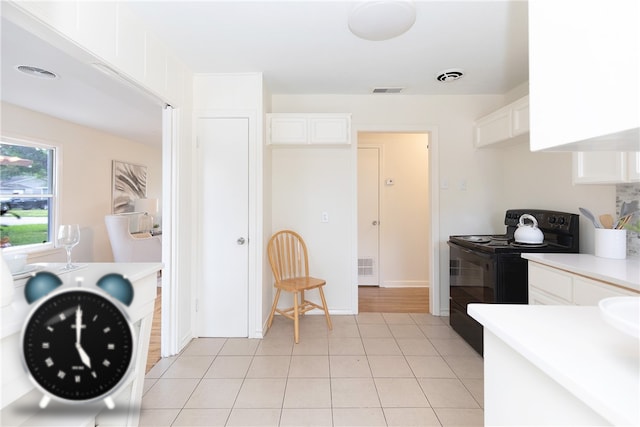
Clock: 5:00
